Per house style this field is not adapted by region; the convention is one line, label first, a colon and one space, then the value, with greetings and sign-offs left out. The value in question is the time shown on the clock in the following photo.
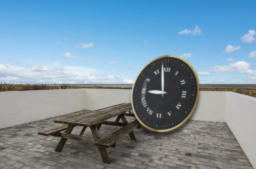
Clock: 8:58
